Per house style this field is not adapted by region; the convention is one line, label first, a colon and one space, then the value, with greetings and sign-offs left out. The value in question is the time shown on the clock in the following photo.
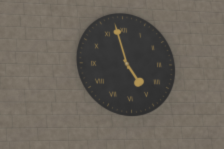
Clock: 4:58
